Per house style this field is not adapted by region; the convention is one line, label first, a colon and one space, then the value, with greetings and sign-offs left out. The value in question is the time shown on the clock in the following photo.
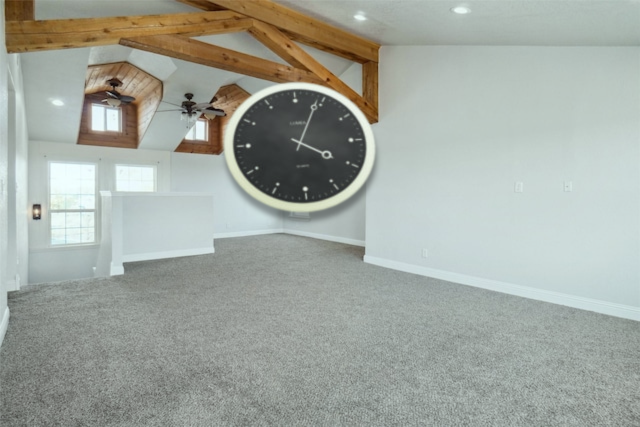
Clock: 4:04
